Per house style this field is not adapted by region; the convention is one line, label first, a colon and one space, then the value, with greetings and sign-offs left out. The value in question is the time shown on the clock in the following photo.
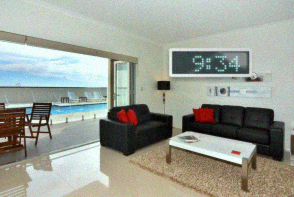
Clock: 9:34
